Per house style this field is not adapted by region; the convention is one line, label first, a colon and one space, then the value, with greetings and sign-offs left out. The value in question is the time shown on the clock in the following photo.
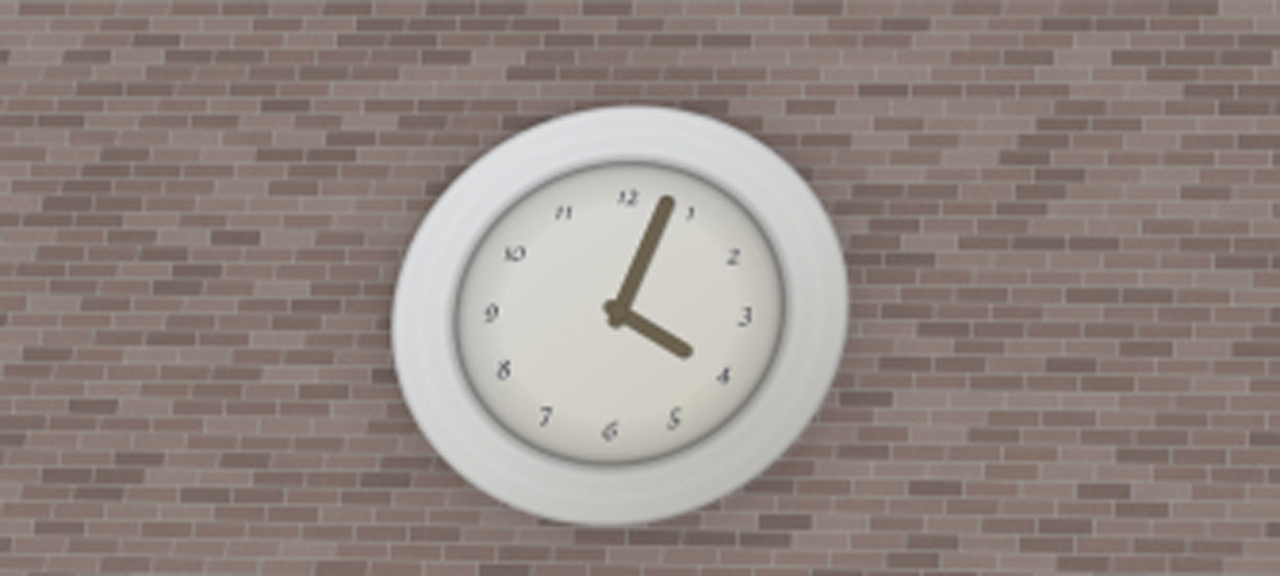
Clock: 4:03
